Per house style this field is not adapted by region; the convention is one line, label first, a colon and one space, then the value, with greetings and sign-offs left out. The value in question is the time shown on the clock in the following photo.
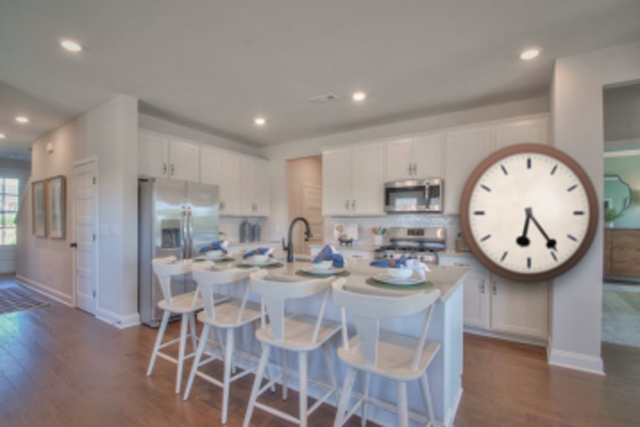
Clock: 6:24
